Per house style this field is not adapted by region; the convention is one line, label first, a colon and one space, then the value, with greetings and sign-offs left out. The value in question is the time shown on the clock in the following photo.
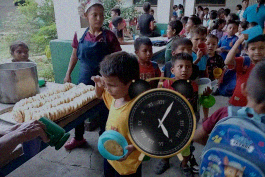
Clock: 5:05
